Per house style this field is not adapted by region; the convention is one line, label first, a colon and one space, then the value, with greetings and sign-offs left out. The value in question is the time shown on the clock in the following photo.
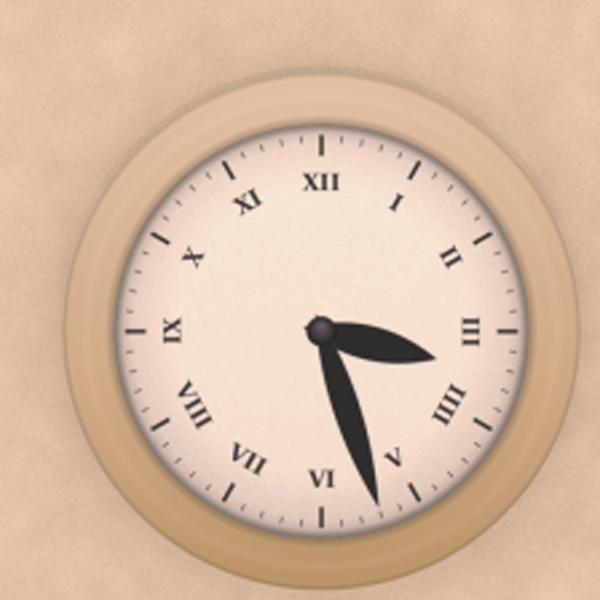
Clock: 3:27
